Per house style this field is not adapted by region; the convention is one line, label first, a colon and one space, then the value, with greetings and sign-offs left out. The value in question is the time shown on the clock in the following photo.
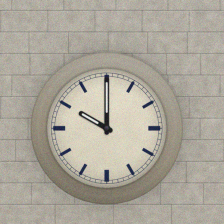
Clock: 10:00
